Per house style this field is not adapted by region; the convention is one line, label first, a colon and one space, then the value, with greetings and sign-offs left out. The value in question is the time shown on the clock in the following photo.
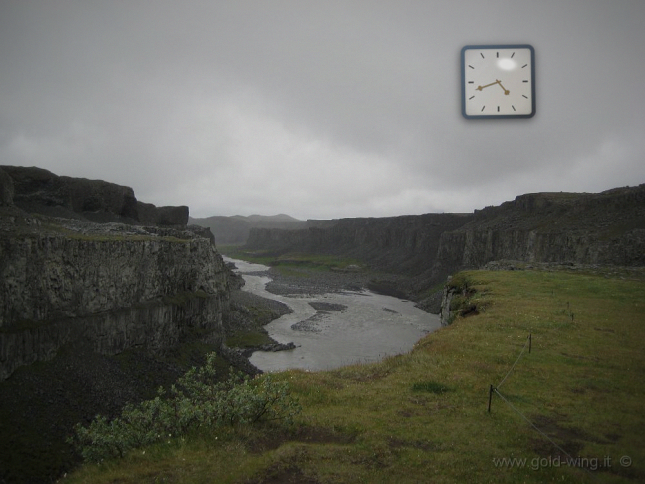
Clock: 4:42
